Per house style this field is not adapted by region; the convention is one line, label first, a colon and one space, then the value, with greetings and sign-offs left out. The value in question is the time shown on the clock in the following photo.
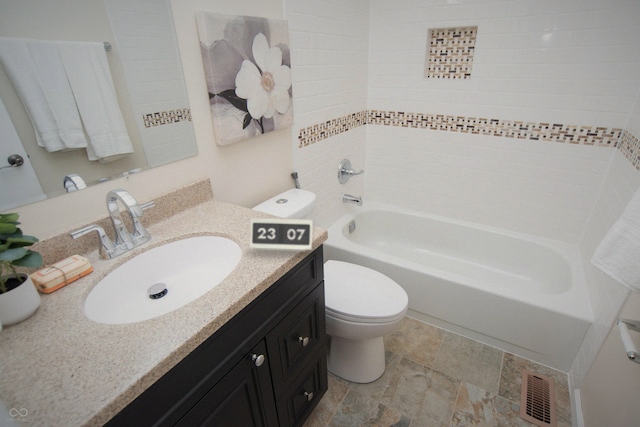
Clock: 23:07
